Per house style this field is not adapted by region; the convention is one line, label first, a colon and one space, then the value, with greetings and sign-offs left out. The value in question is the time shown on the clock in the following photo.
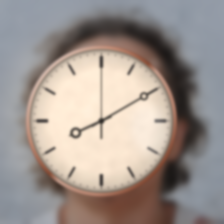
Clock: 8:10:00
